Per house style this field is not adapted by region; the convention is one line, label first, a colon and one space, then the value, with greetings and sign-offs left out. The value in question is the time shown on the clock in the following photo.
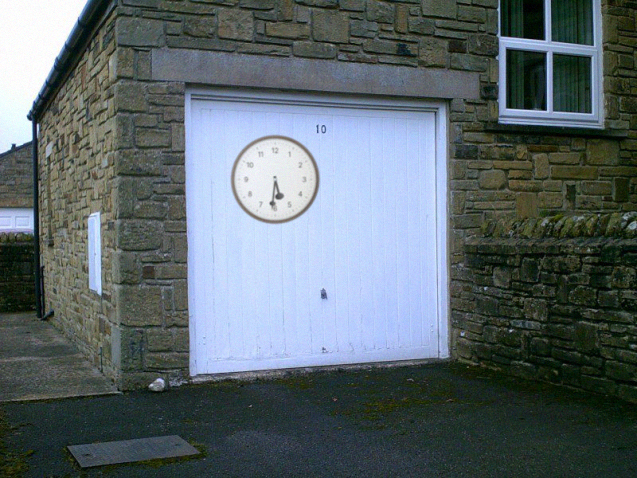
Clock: 5:31
